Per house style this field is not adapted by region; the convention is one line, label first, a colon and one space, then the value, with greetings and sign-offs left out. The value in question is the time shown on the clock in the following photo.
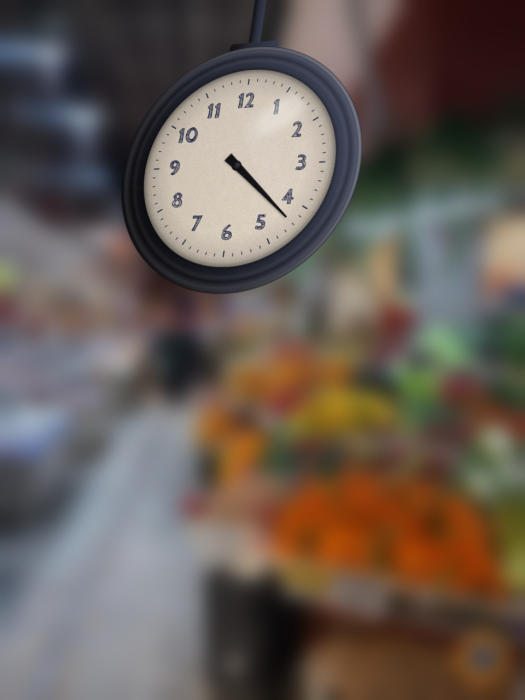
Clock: 4:22
